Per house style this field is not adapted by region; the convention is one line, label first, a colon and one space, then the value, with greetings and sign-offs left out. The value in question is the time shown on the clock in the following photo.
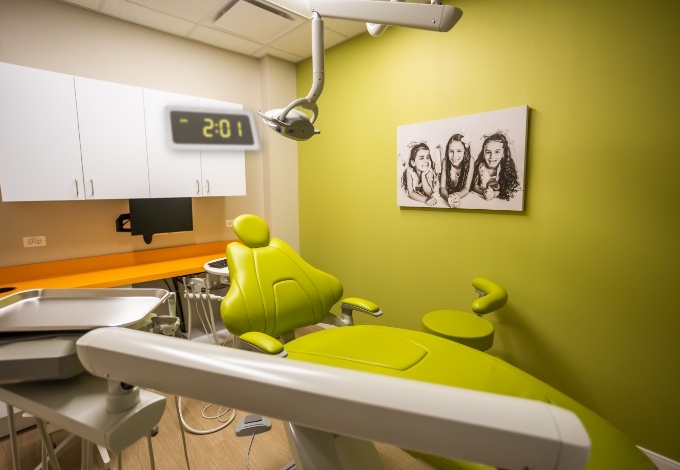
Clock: 2:01
